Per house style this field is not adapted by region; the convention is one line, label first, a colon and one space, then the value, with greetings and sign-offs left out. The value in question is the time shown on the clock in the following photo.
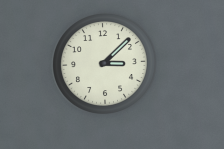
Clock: 3:08
